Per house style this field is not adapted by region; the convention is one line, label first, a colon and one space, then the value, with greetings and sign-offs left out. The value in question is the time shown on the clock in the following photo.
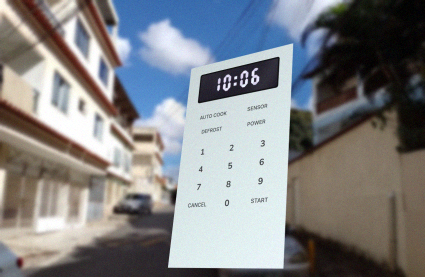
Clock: 10:06
